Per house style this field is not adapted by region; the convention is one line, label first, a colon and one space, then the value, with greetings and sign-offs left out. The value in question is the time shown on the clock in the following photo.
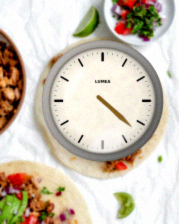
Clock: 4:22
